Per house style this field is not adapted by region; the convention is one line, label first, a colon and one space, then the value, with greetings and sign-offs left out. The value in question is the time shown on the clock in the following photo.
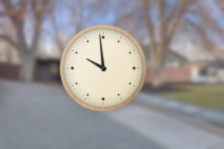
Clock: 9:59
